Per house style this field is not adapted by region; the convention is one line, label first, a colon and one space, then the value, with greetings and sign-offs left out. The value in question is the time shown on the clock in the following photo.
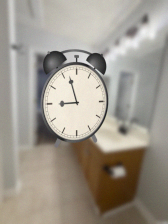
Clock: 8:57
